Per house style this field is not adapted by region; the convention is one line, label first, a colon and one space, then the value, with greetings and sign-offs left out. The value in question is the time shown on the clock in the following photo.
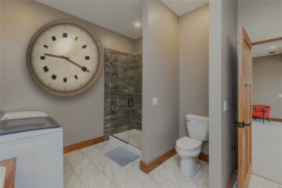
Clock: 9:20
